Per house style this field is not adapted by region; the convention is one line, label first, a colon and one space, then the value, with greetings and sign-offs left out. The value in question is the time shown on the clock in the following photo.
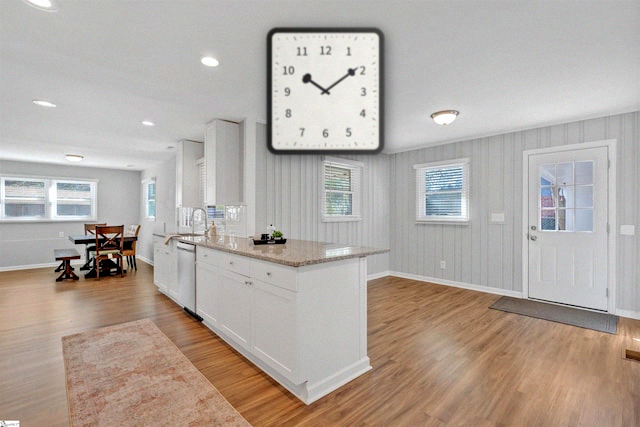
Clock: 10:09
